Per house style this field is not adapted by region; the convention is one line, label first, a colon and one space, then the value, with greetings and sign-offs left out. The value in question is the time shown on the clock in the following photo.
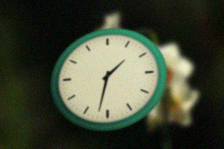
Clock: 1:32
